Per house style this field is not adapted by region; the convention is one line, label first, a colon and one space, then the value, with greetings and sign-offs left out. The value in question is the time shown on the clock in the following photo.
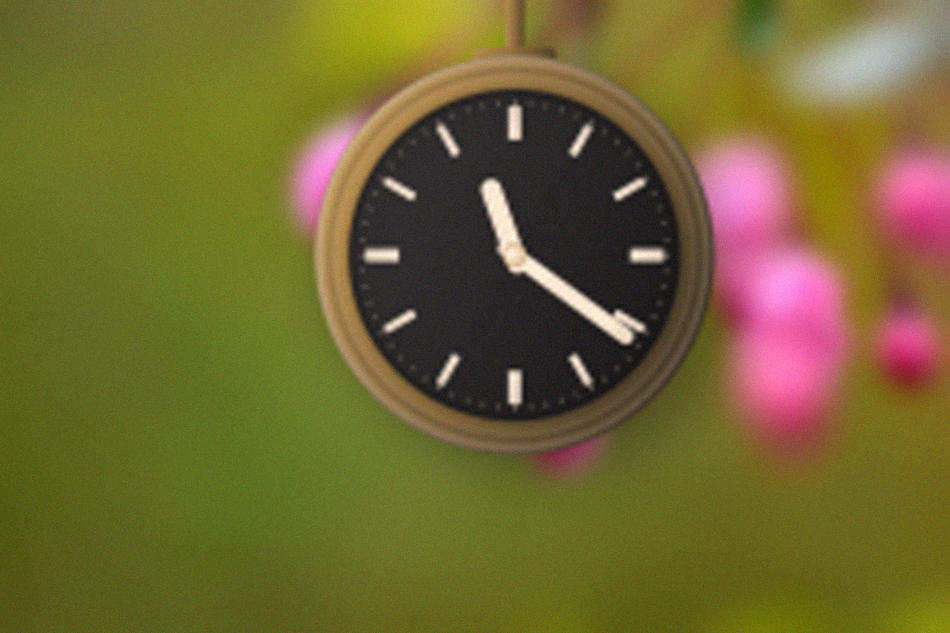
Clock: 11:21
